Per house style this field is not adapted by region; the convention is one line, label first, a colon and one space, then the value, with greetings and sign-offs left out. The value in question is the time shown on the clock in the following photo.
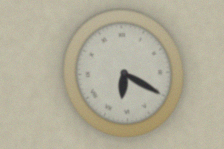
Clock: 6:20
